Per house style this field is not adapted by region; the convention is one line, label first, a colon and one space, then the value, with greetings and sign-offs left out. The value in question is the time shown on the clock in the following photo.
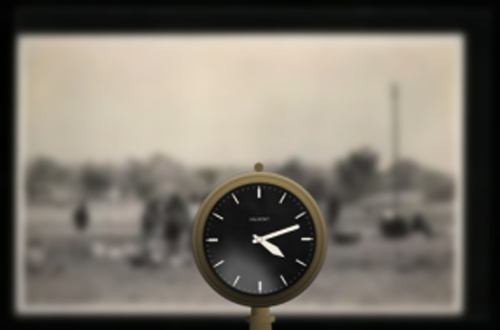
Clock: 4:12
